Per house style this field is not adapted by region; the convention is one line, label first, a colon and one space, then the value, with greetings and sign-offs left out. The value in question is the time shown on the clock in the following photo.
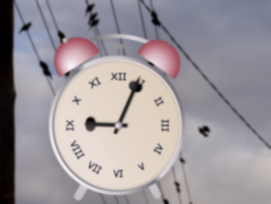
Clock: 9:04
